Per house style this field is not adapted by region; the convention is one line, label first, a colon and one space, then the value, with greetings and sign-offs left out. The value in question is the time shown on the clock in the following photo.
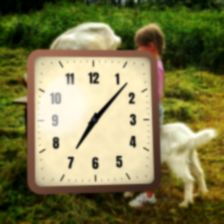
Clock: 7:07
